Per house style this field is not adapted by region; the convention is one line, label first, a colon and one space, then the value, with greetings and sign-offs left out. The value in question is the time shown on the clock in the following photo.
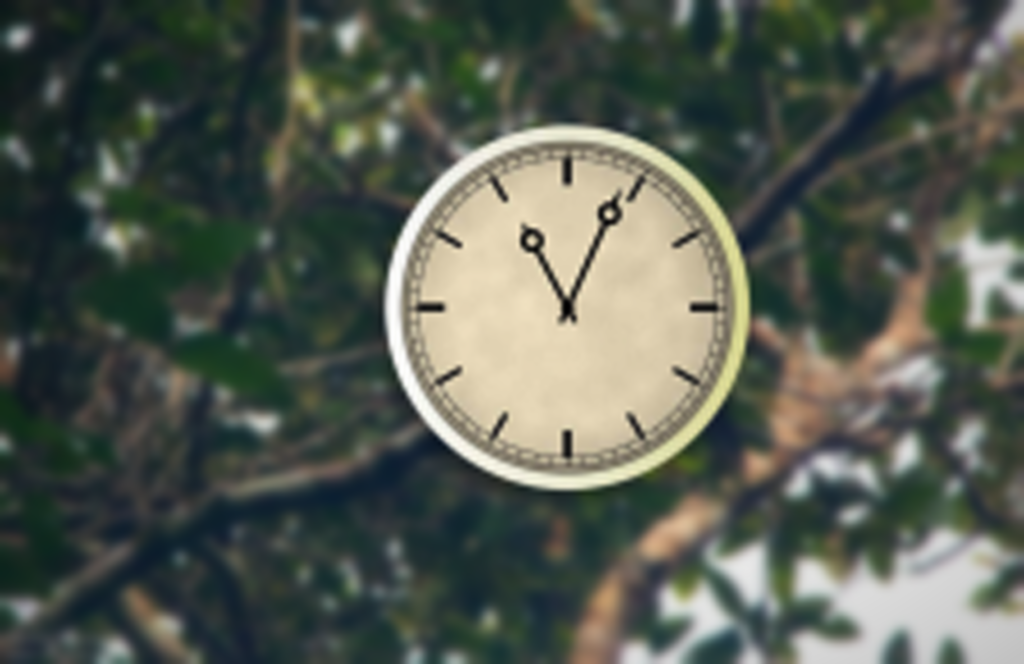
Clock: 11:04
